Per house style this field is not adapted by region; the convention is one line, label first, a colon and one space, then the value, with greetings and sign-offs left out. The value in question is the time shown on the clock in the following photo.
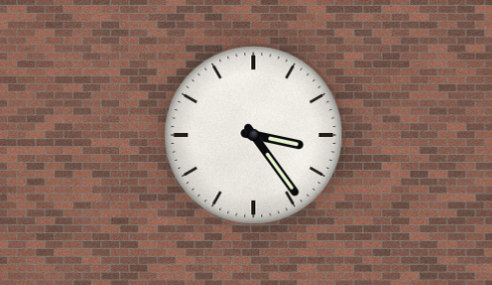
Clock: 3:24
